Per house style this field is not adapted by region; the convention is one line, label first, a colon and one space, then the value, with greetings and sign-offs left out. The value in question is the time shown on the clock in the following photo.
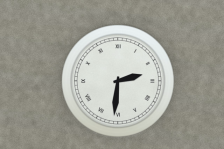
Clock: 2:31
